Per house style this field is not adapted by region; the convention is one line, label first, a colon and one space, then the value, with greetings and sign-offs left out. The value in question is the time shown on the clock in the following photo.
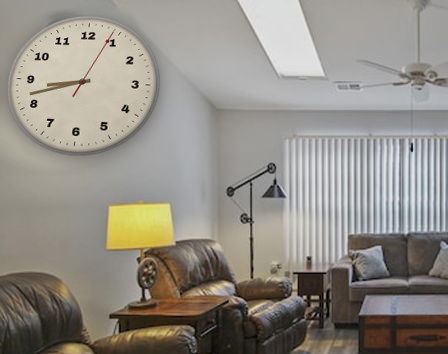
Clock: 8:42:04
